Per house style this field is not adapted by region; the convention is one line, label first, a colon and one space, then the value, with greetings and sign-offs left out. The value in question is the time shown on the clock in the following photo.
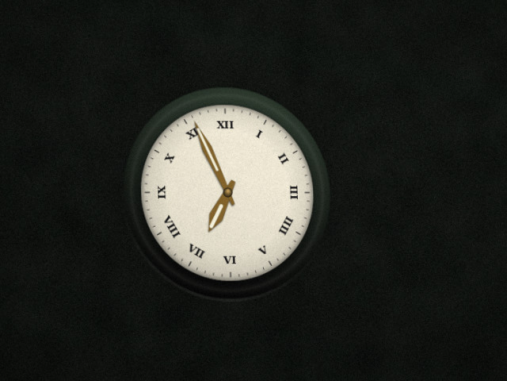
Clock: 6:56
